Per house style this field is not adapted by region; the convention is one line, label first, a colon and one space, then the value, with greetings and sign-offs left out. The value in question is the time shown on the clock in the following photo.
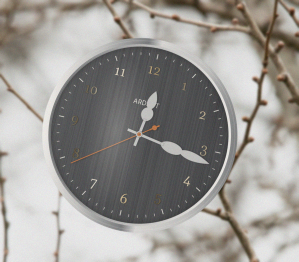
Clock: 12:16:39
